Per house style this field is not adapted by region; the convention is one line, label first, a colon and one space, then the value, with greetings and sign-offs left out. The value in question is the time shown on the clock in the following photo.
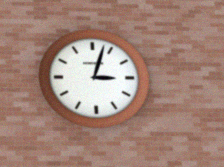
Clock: 3:03
